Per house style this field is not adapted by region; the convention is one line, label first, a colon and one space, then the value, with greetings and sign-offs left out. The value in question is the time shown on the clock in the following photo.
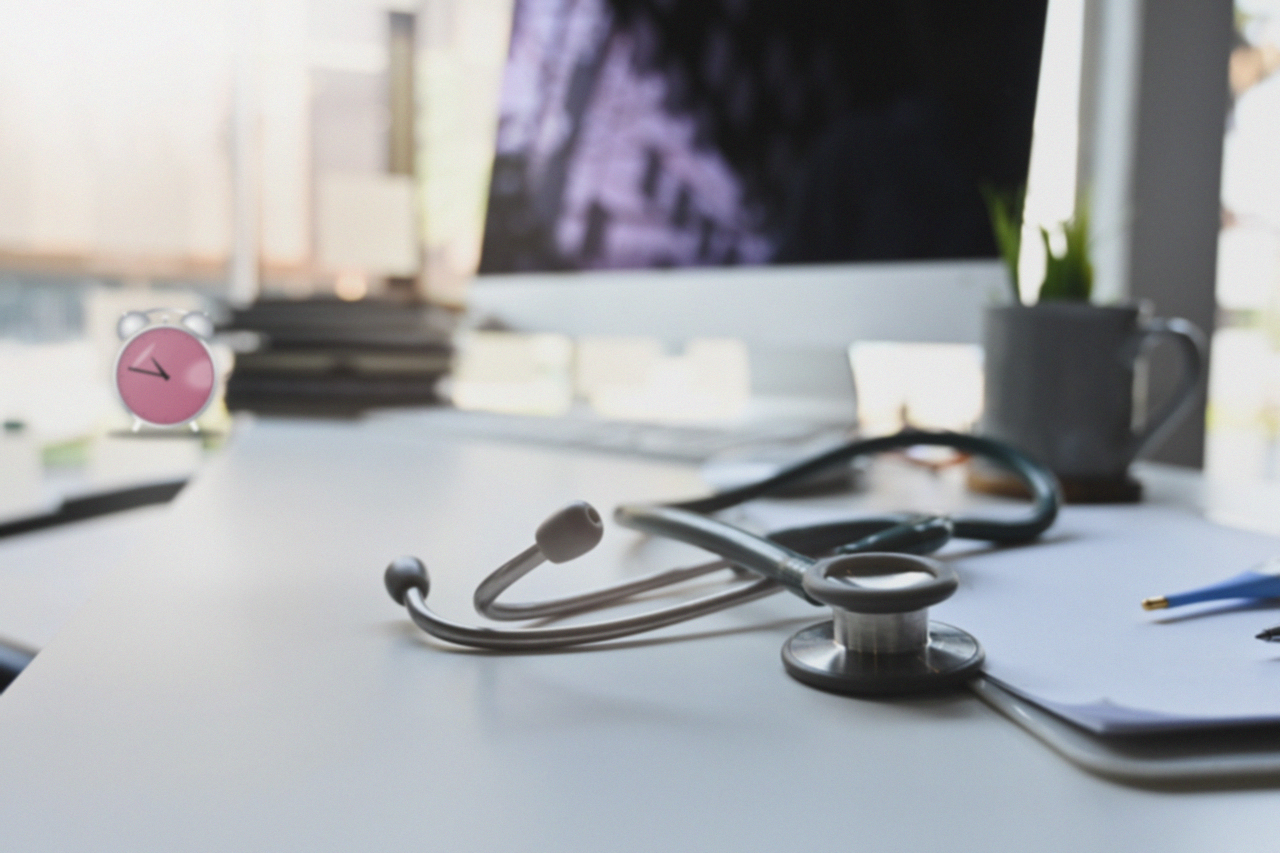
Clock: 10:47
